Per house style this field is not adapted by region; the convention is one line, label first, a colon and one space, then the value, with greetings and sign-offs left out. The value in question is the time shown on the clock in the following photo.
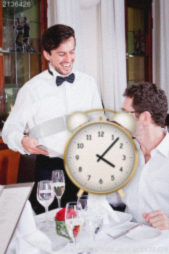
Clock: 4:07
